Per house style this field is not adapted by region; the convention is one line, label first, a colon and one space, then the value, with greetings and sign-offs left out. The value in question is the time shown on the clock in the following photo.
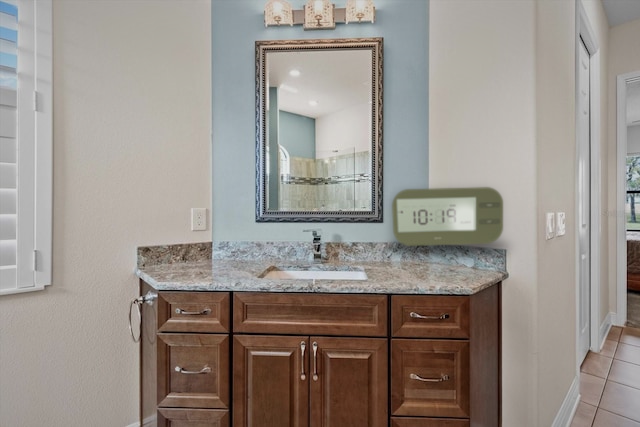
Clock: 10:19
